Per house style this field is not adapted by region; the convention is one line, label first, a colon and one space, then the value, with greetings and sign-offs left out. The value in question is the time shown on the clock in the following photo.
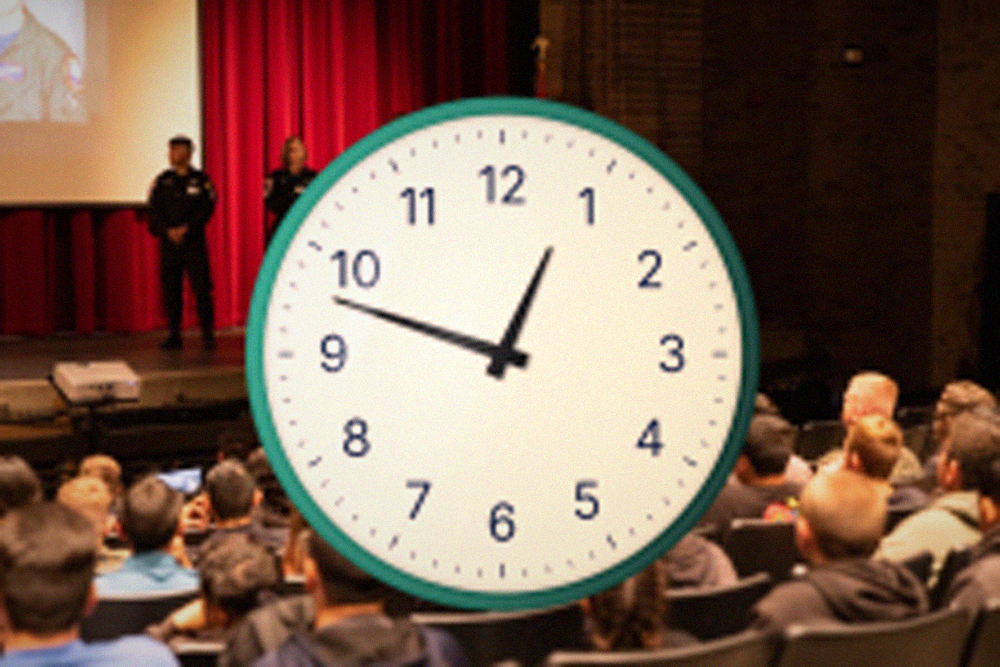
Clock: 12:48
